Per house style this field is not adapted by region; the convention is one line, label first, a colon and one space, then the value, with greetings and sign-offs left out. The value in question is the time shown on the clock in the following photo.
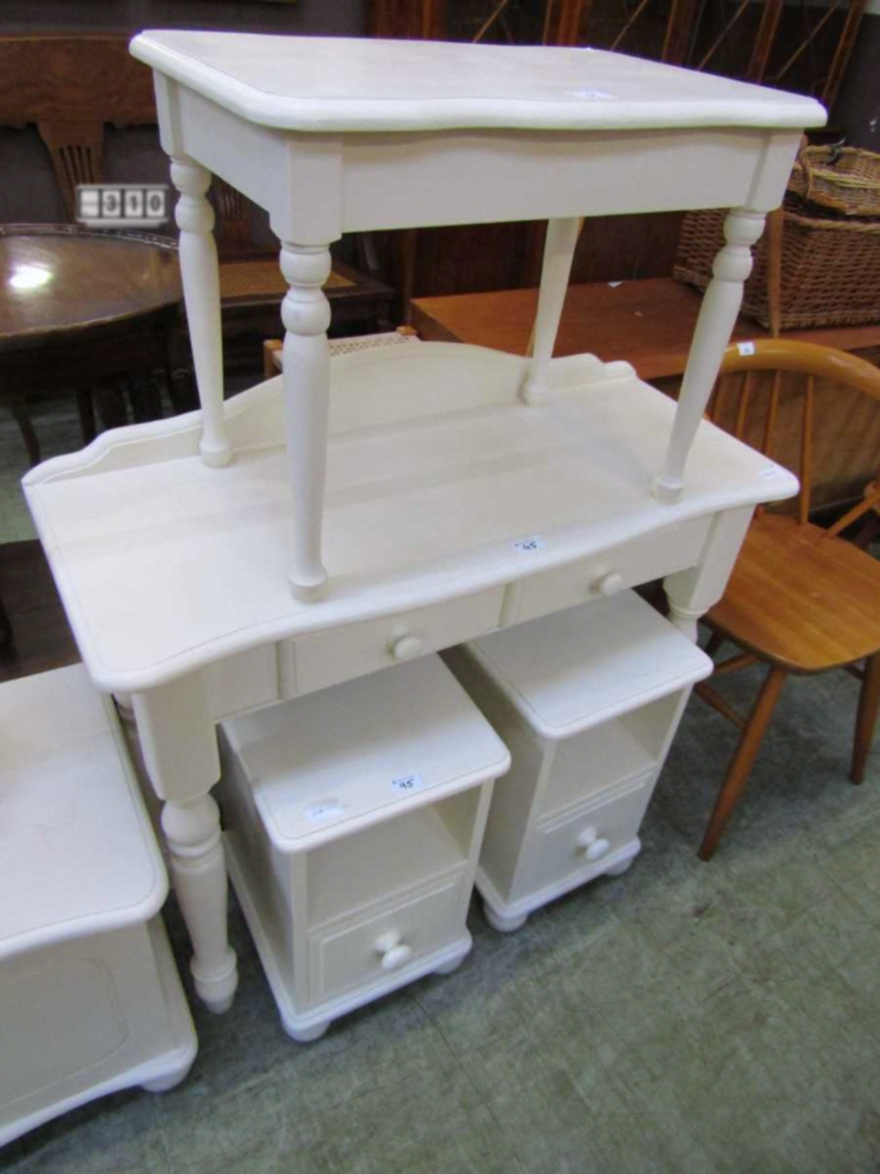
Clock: 3:10
